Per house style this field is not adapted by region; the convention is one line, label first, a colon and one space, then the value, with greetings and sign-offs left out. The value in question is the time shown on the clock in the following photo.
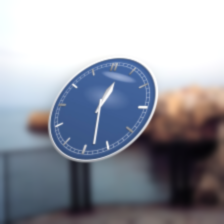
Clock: 12:28
